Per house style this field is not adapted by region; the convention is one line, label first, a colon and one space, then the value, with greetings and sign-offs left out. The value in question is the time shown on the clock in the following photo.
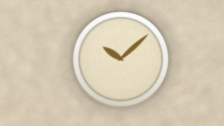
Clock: 10:08
